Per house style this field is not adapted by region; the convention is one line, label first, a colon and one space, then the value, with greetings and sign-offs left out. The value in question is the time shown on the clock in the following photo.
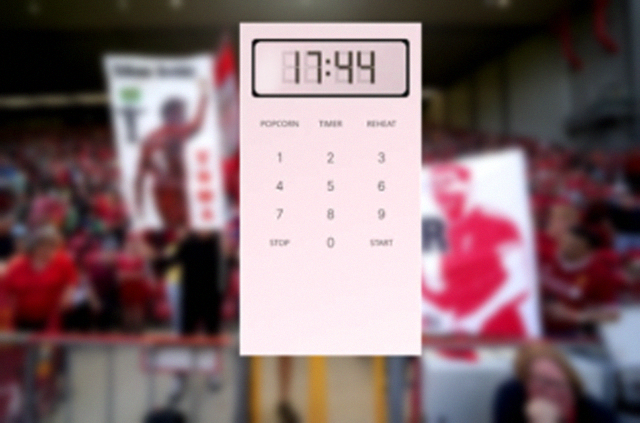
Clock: 17:44
